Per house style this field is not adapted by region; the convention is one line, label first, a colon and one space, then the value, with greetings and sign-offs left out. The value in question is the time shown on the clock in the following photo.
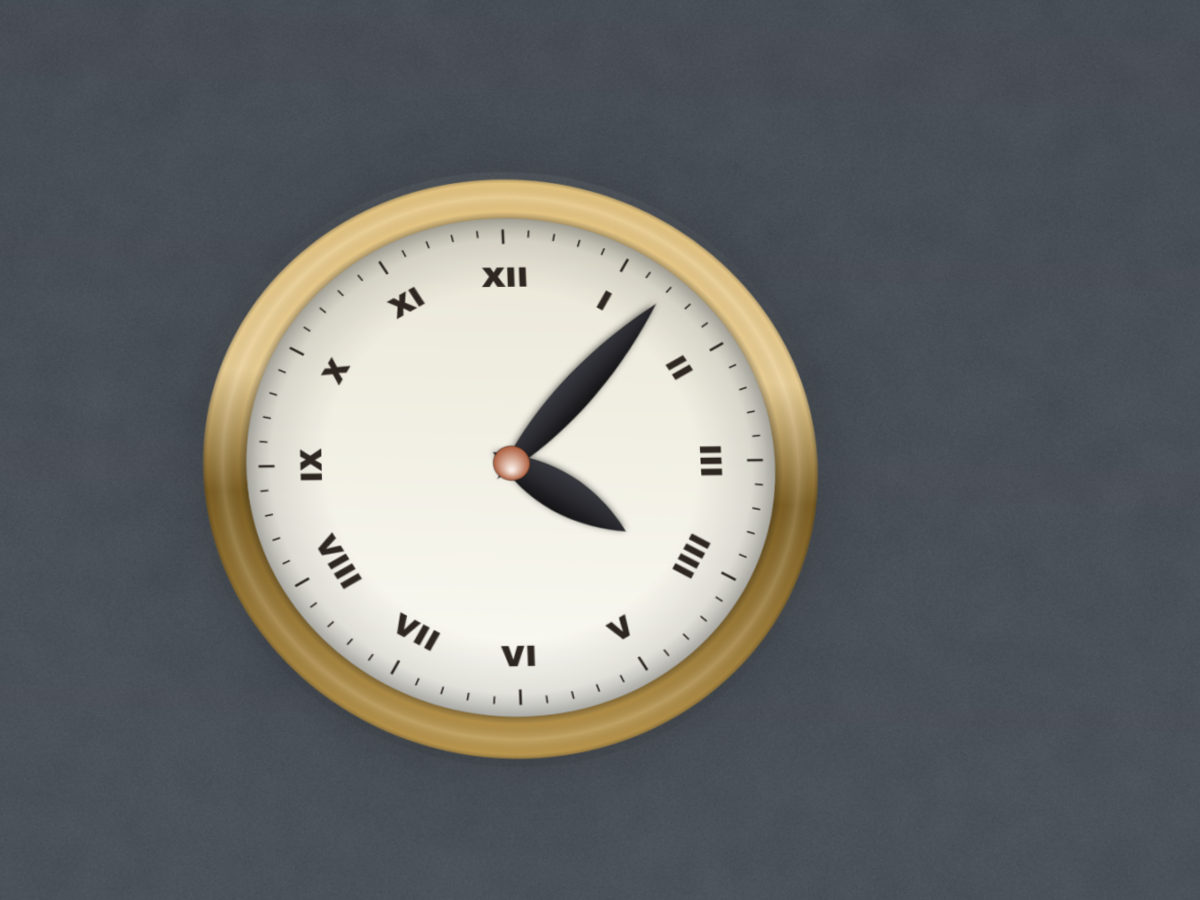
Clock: 4:07
